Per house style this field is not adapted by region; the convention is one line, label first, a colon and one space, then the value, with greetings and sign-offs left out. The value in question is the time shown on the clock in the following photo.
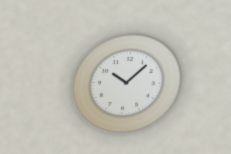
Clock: 10:07
